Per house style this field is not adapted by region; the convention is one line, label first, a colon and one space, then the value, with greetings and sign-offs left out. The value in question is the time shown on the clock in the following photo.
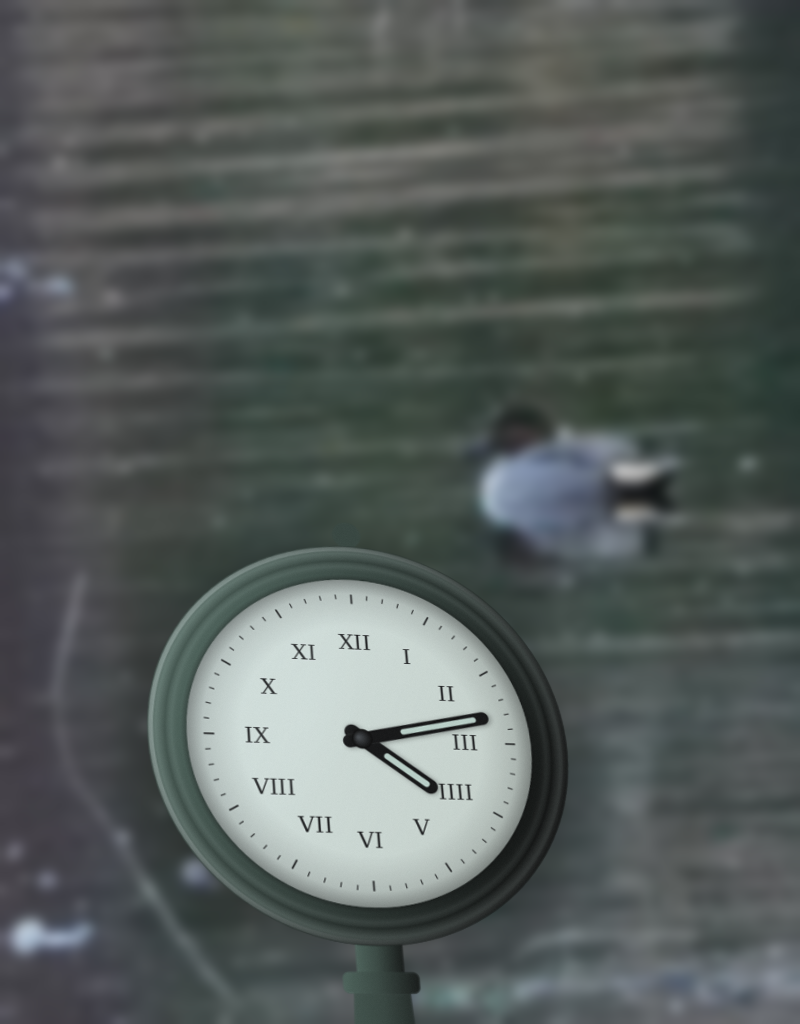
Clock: 4:13
